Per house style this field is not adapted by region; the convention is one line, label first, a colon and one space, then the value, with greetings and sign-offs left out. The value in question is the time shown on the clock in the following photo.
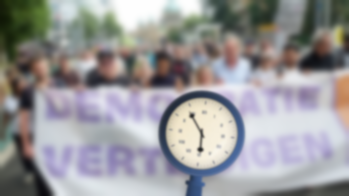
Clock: 5:54
